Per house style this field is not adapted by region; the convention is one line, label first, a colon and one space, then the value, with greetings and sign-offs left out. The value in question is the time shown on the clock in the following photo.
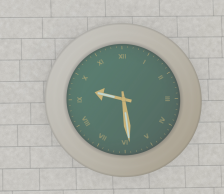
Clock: 9:29
